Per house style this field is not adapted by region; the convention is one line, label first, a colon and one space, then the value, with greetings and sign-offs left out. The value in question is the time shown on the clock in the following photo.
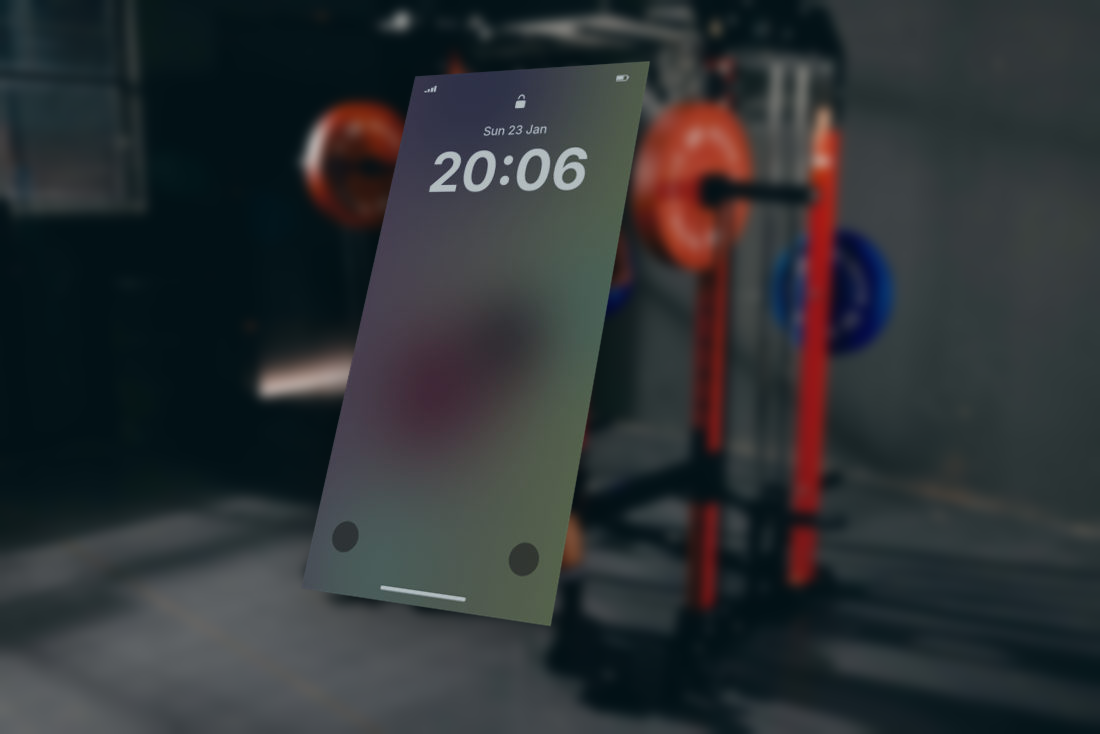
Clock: 20:06
